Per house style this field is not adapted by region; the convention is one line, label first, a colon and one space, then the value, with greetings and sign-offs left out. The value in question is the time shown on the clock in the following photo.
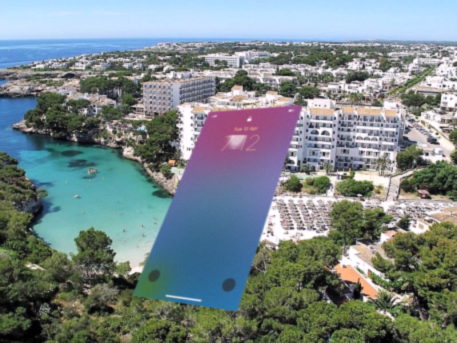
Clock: 7:12
